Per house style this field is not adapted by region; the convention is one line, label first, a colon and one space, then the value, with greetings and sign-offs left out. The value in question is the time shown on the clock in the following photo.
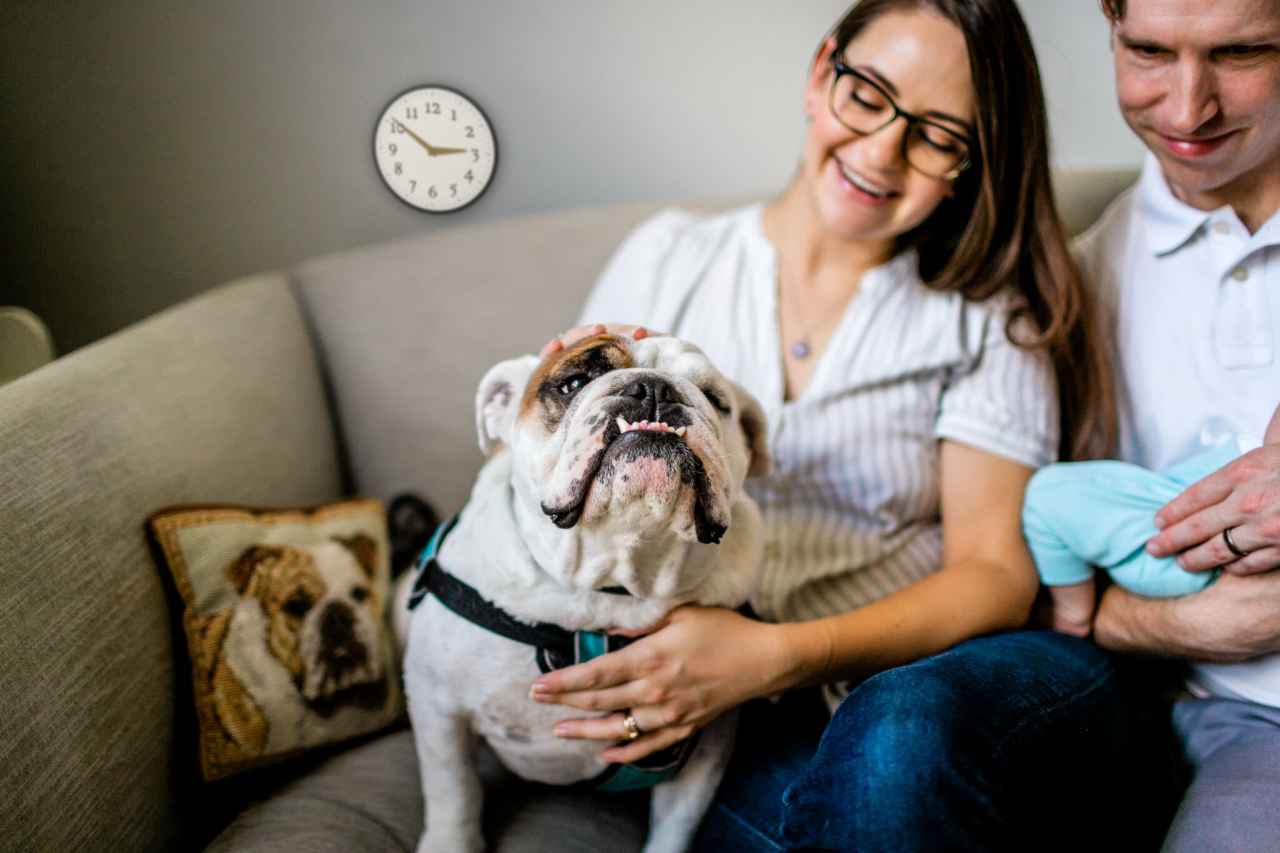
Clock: 2:51
